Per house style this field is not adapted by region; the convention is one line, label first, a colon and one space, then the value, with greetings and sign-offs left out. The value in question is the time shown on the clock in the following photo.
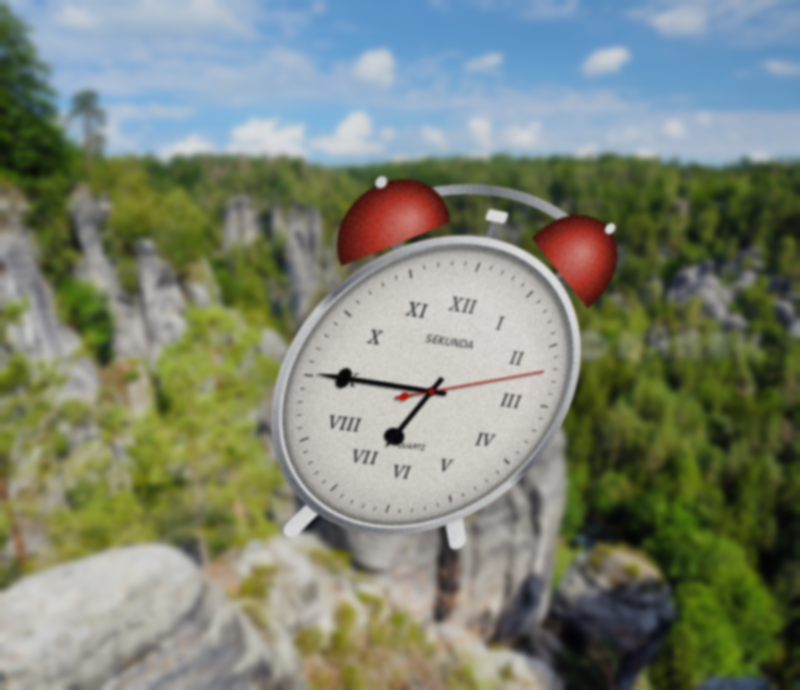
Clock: 6:45:12
